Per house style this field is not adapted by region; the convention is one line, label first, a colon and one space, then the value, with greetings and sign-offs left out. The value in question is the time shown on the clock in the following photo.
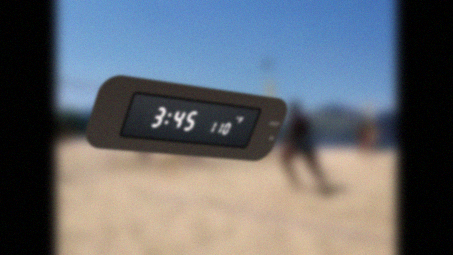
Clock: 3:45
